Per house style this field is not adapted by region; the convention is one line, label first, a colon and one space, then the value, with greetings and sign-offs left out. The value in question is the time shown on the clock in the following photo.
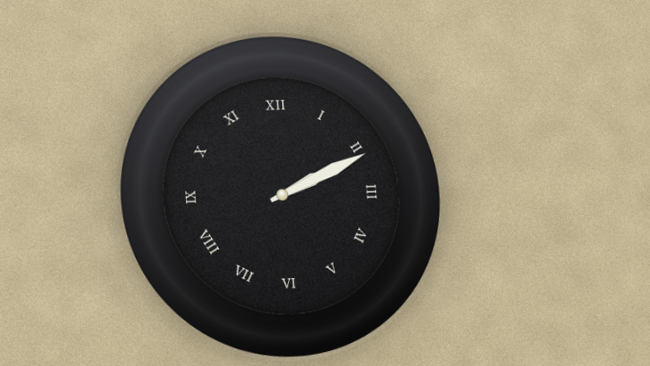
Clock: 2:11
